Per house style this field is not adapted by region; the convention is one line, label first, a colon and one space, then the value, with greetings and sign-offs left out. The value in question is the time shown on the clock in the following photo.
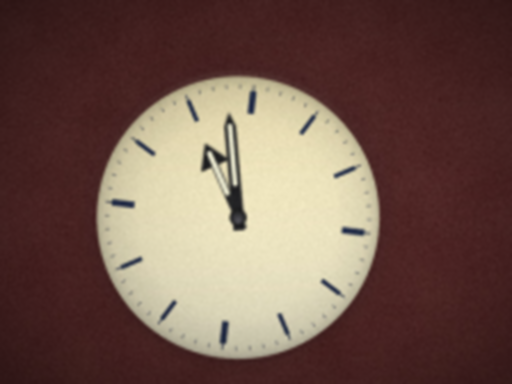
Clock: 10:58
